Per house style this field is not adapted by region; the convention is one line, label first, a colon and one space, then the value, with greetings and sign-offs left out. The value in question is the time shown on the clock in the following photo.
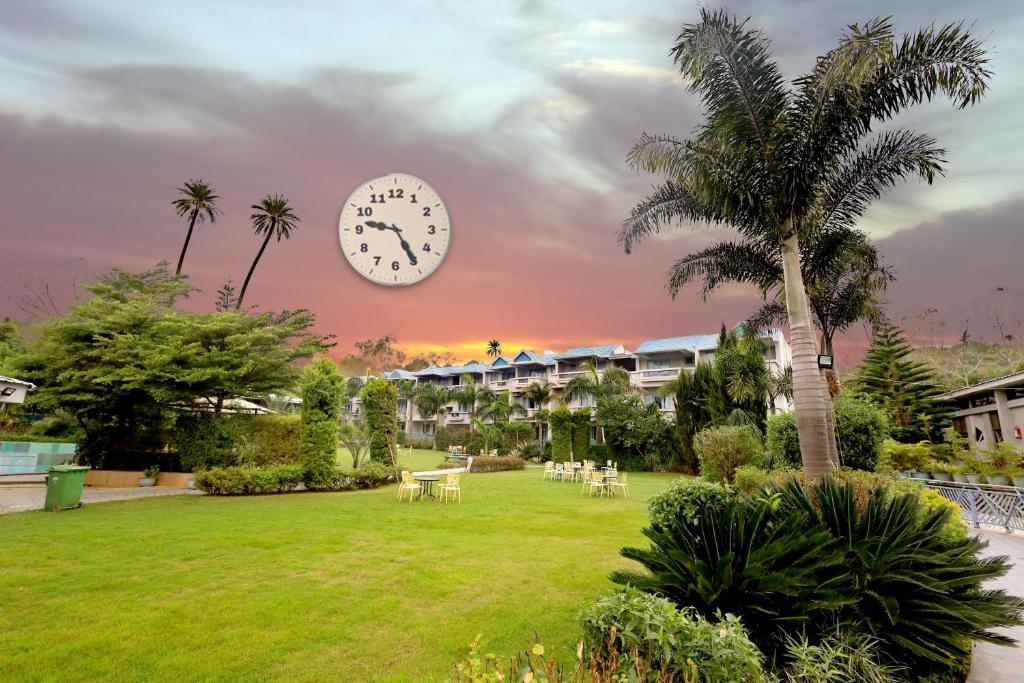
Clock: 9:25
